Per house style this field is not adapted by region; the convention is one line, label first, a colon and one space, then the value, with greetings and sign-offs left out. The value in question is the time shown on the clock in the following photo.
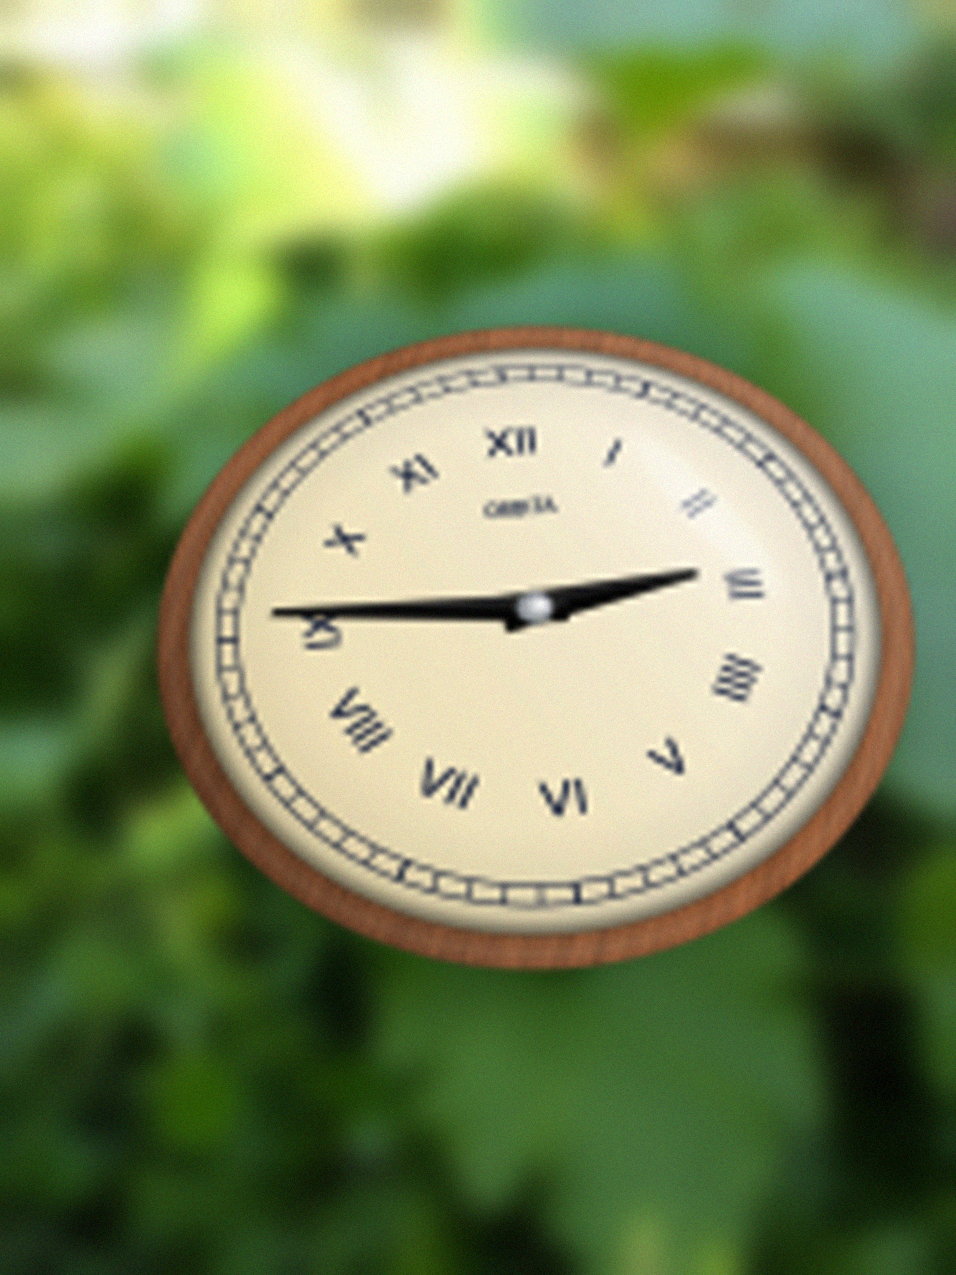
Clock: 2:46
